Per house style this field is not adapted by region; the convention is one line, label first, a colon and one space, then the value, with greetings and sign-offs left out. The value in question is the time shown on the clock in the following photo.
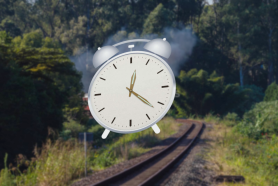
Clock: 12:22
